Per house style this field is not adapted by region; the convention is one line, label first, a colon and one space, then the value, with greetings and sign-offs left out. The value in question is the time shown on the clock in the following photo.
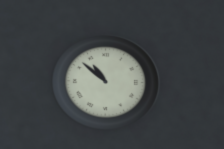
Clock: 10:52
